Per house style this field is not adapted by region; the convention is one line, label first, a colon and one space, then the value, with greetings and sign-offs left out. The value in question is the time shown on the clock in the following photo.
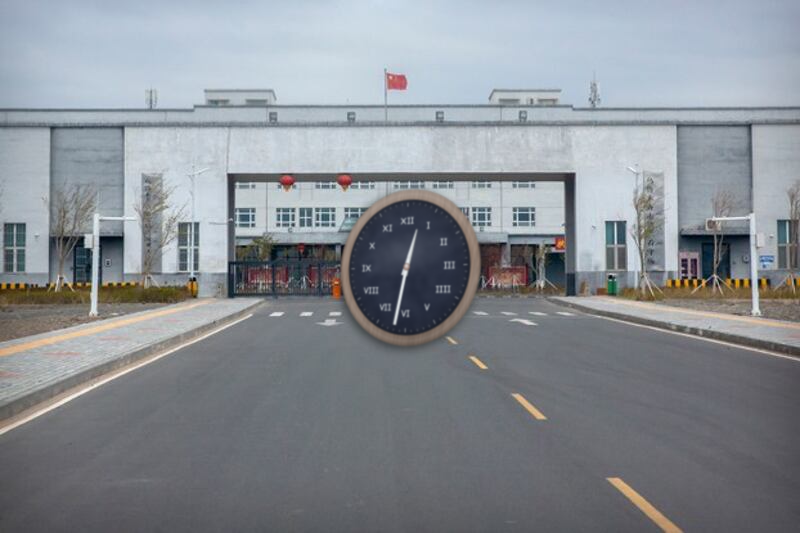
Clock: 12:32
